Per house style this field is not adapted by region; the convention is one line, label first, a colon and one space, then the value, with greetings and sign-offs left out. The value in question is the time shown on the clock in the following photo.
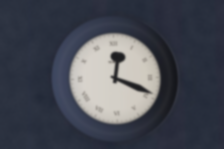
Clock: 12:19
